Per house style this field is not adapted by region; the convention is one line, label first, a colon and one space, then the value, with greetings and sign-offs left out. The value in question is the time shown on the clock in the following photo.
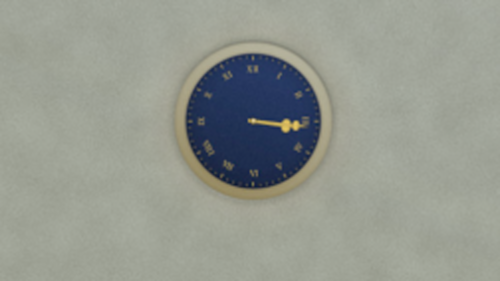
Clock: 3:16
